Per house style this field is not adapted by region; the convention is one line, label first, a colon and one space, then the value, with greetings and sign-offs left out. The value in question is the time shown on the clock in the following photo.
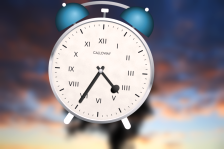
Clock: 4:35
